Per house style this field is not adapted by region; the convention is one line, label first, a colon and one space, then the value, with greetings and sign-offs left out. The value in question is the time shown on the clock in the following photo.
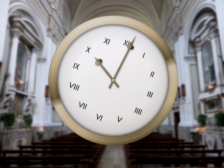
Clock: 10:01
